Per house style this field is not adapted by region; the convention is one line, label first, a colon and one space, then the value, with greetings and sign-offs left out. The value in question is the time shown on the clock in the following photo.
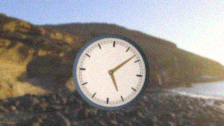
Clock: 5:08
